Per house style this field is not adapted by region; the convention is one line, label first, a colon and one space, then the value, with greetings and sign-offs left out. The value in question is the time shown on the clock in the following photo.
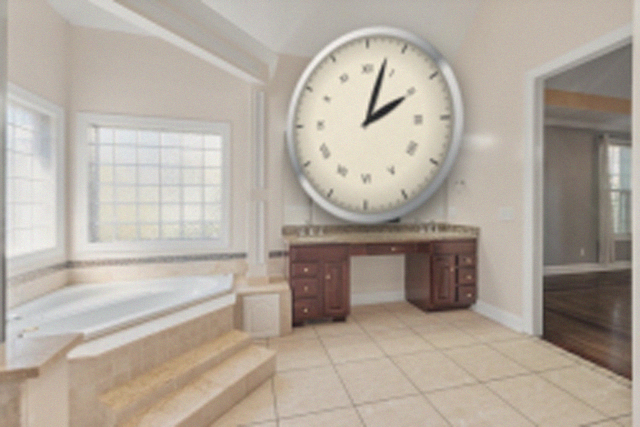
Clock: 2:03
